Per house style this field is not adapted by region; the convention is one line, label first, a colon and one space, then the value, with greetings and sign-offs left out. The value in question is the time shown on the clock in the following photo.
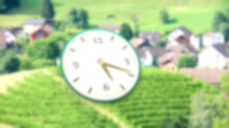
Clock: 5:19
